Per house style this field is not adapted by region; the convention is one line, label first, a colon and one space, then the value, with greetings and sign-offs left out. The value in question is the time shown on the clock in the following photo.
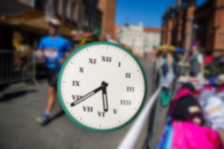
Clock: 5:39
